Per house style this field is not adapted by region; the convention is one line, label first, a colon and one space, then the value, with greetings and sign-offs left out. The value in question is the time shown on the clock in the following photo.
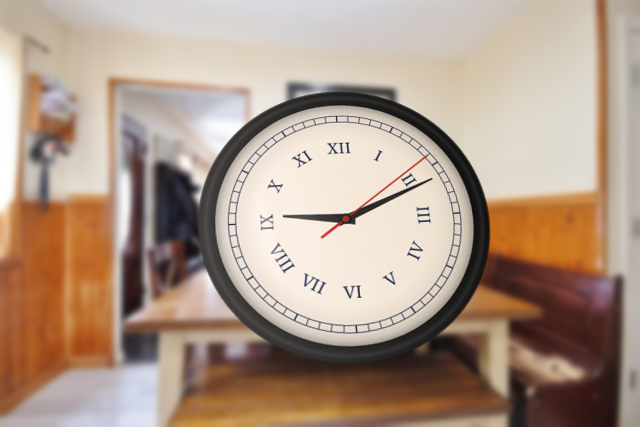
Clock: 9:11:09
